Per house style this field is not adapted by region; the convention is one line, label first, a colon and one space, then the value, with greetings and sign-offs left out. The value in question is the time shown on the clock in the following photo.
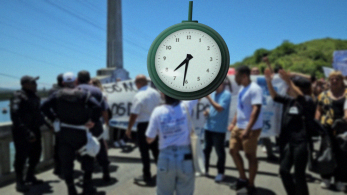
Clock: 7:31
